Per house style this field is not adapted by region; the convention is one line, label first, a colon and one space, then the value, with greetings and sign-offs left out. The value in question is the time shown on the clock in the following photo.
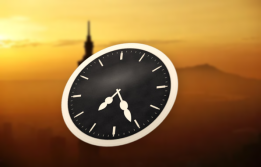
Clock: 7:26
